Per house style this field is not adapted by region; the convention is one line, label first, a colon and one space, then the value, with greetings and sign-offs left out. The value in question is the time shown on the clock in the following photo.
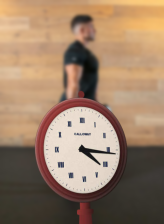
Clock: 4:16
